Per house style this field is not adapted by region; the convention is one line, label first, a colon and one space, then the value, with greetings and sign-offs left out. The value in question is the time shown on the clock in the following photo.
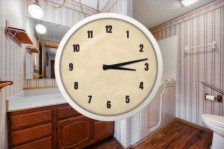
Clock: 3:13
